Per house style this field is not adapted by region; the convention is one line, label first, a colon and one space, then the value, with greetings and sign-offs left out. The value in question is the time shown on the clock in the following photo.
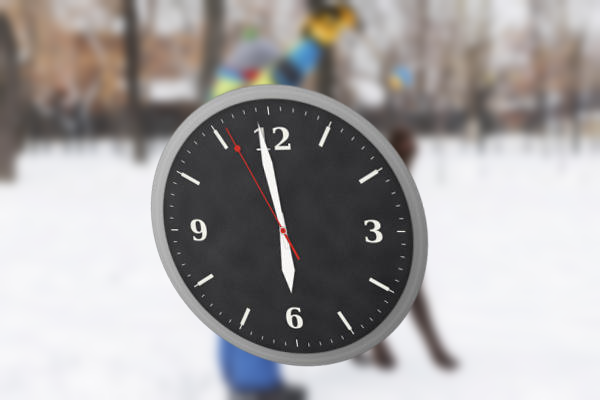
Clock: 5:58:56
